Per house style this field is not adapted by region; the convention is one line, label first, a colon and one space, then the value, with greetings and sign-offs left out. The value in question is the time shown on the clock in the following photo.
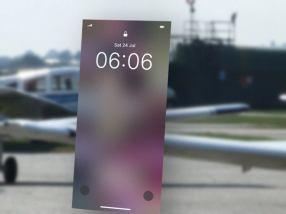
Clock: 6:06
